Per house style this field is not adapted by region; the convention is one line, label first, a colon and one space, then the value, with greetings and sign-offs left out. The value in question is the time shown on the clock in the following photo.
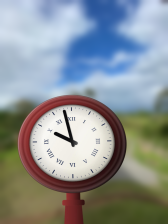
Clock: 9:58
